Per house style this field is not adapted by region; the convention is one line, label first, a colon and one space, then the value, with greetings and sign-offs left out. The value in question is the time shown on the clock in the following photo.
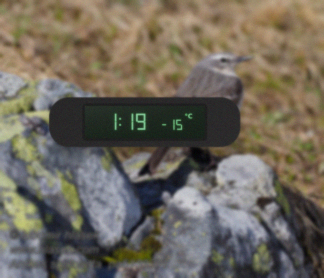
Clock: 1:19
